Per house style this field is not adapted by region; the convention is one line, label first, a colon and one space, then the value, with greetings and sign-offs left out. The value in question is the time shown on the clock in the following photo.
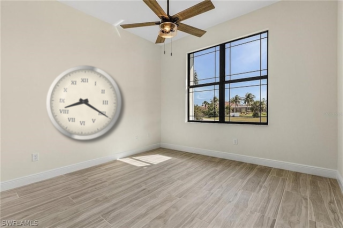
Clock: 8:20
